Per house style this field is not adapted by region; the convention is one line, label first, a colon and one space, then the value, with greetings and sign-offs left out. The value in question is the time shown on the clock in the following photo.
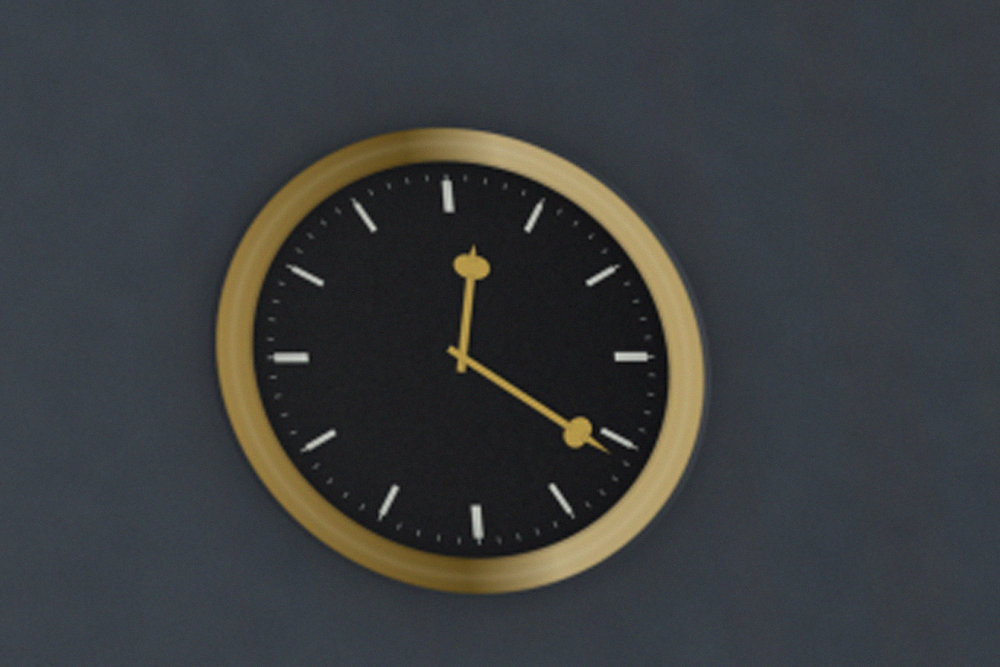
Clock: 12:21
